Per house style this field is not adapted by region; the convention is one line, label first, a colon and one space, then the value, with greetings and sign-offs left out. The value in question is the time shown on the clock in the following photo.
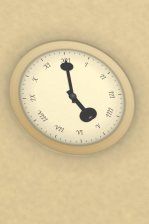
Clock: 5:00
